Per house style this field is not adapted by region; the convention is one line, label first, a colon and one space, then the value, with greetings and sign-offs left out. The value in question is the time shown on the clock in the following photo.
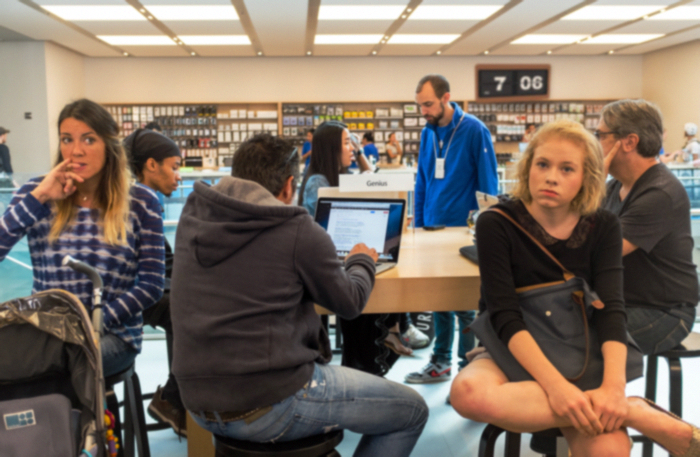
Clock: 7:06
